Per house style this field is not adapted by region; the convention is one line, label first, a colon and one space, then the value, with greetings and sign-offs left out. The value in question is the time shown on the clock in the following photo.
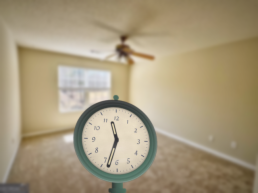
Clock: 11:33
